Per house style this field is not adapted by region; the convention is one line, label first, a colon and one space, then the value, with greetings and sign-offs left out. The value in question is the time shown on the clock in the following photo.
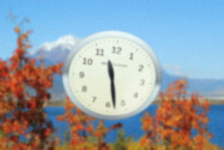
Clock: 11:28
